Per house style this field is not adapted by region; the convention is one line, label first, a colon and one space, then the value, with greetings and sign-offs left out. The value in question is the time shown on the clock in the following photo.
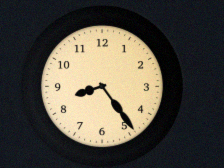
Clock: 8:24
